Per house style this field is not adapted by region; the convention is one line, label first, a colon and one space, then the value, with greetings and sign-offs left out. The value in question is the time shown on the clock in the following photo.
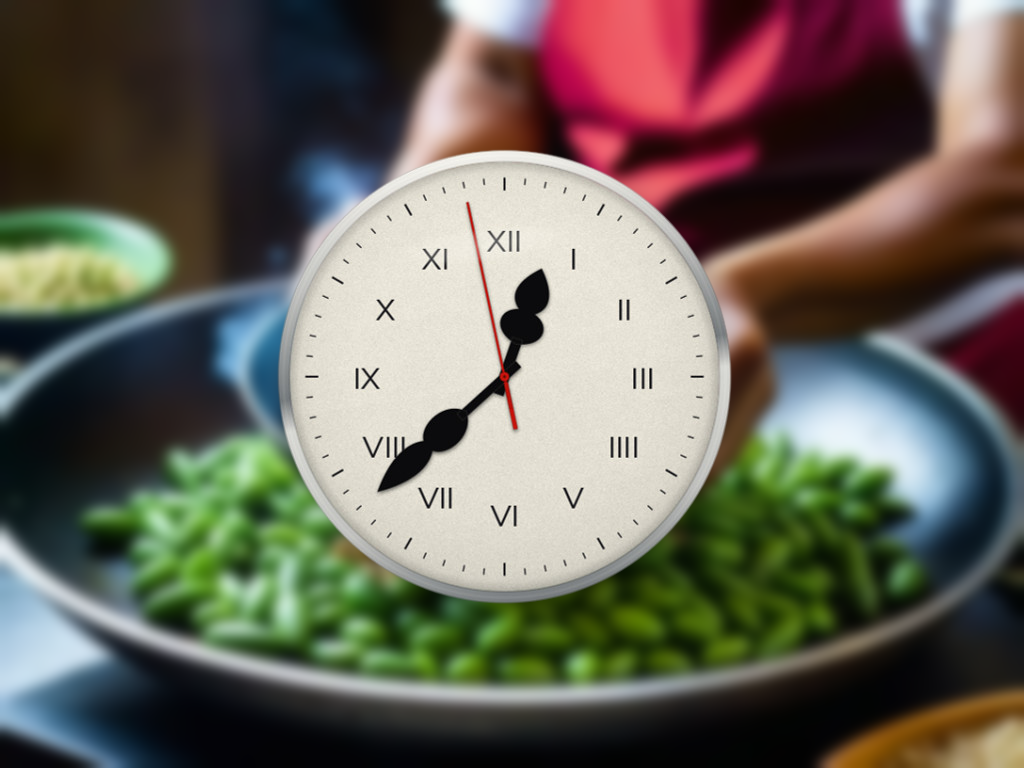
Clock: 12:37:58
